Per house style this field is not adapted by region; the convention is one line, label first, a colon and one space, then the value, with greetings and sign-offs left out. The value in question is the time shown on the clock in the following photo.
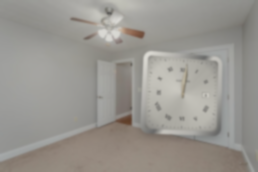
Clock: 12:01
